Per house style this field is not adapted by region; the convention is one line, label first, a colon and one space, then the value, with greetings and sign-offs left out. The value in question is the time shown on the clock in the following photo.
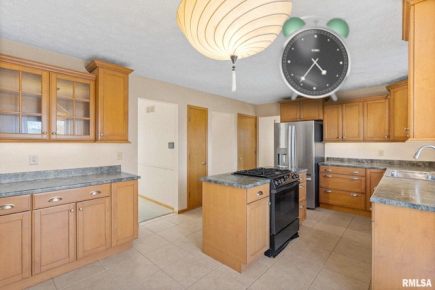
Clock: 4:36
